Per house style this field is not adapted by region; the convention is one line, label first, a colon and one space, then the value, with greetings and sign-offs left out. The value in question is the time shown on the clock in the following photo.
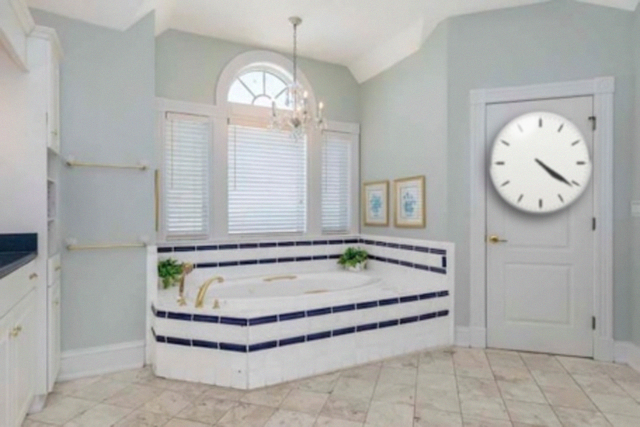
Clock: 4:21
